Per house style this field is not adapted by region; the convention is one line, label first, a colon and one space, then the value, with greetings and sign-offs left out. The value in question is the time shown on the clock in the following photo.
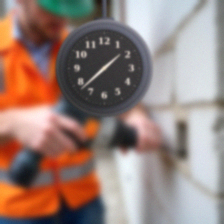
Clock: 1:38
